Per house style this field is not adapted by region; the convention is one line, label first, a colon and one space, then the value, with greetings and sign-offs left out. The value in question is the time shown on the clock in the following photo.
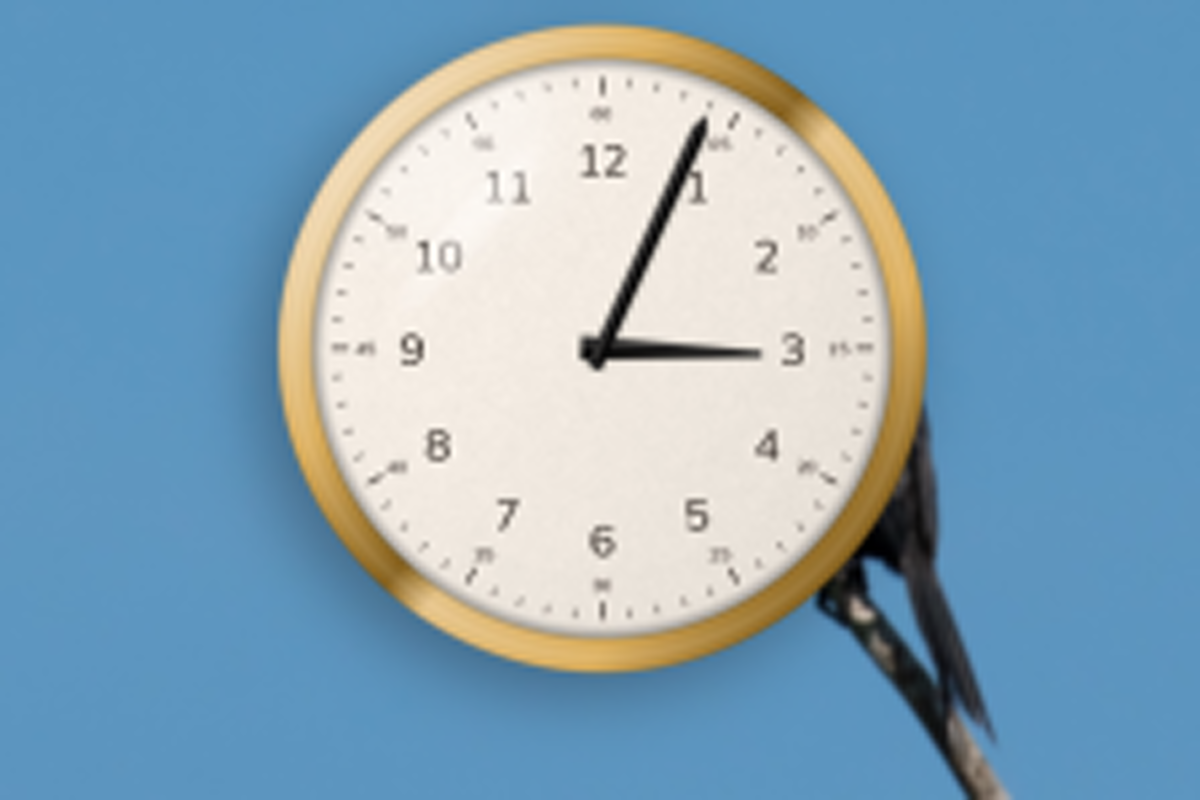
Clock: 3:04
